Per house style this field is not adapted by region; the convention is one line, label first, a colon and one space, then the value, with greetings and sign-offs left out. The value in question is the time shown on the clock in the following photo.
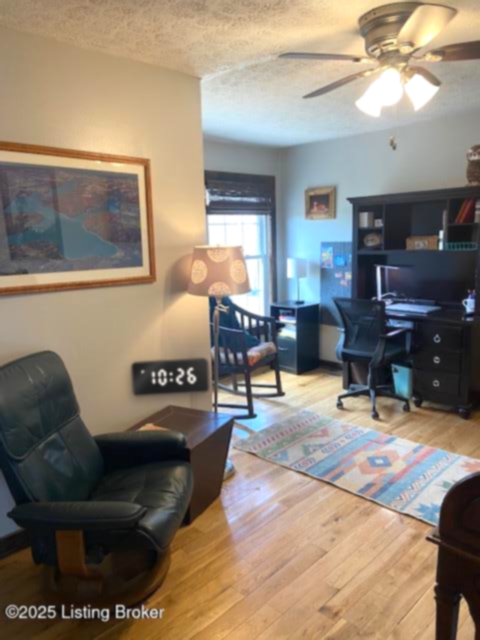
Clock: 10:26
